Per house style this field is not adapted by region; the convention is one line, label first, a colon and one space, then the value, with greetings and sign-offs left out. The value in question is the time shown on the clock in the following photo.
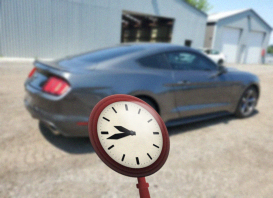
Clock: 9:43
